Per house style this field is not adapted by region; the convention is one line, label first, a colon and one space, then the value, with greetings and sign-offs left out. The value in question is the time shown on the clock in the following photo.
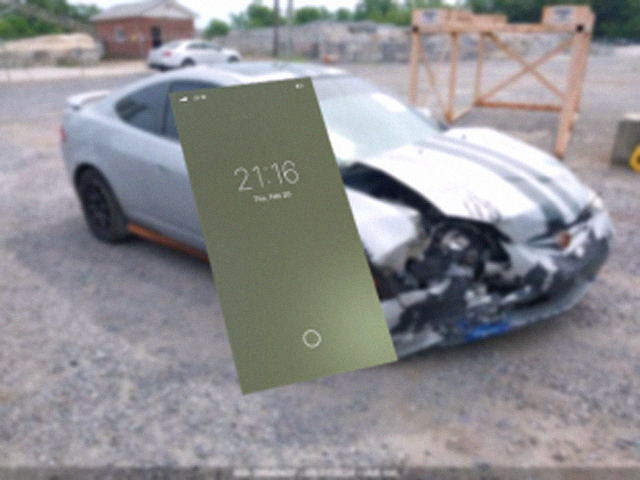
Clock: 21:16
